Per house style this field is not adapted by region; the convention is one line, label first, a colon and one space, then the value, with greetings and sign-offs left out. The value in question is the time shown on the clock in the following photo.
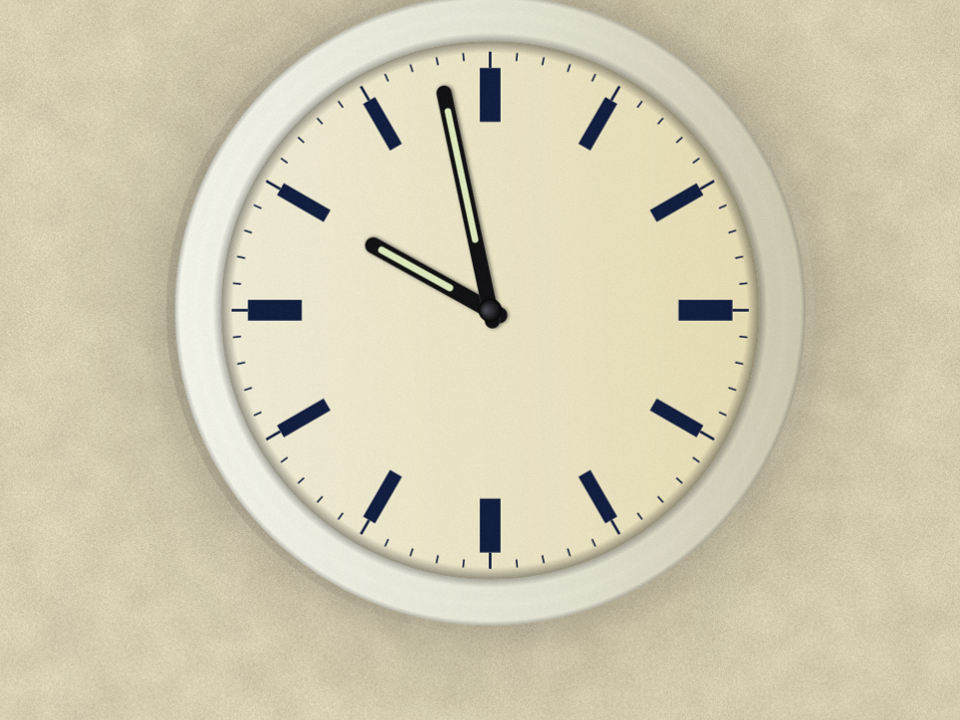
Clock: 9:58
